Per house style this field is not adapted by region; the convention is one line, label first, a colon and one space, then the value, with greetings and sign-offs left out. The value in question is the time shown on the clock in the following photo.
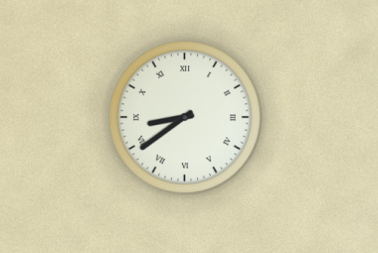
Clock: 8:39
